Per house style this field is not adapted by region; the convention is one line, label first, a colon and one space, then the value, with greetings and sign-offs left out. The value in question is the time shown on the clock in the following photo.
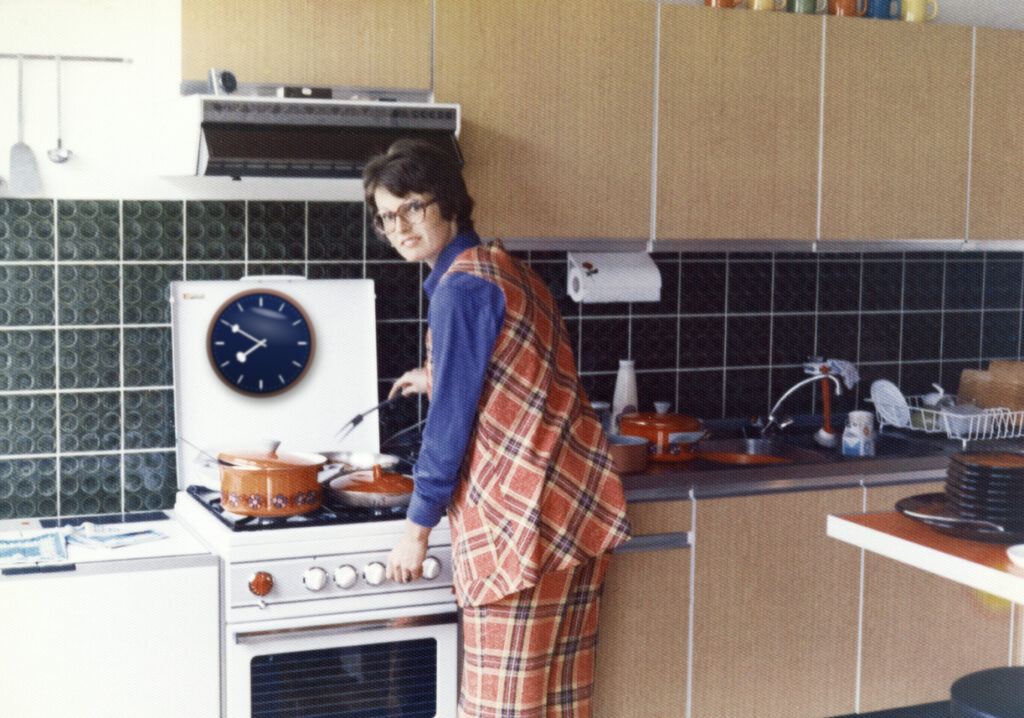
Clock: 7:50
